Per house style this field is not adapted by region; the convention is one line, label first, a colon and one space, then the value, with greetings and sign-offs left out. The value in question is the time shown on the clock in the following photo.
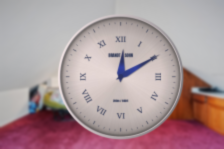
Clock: 12:10
